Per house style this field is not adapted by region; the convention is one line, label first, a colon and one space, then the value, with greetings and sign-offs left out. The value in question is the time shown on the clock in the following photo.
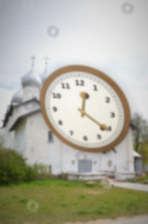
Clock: 12:21
